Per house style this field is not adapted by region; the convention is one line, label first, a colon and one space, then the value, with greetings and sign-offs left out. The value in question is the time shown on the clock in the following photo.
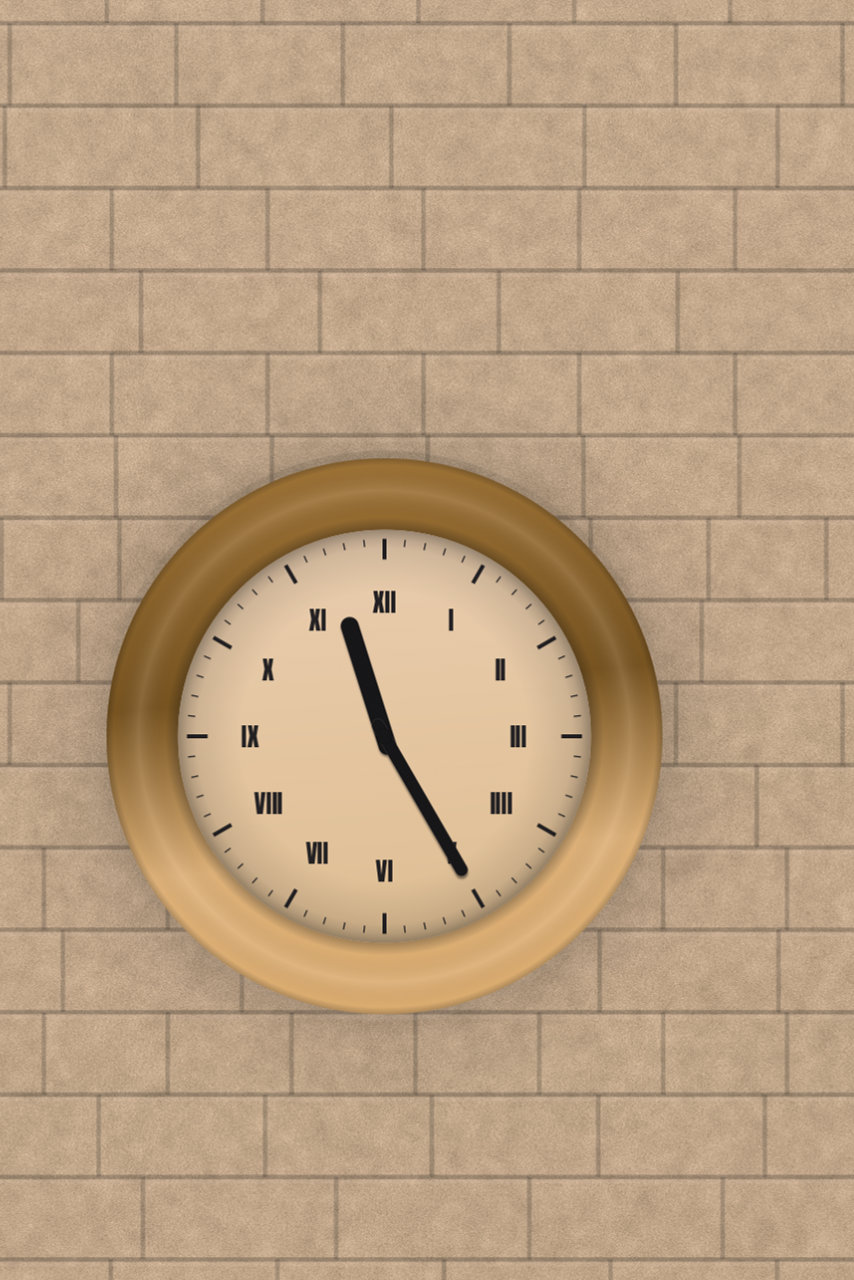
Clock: 11:25
